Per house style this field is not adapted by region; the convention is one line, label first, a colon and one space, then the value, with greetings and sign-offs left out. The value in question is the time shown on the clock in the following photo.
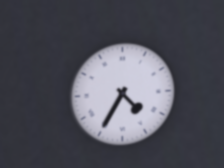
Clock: 4:35
